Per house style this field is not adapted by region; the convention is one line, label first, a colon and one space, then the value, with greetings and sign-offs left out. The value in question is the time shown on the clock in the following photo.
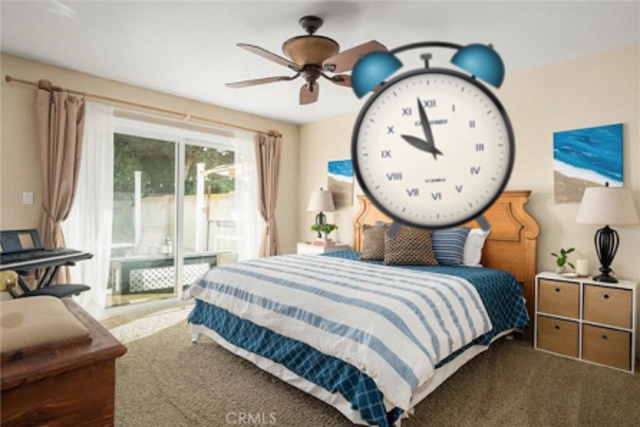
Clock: 9:58
